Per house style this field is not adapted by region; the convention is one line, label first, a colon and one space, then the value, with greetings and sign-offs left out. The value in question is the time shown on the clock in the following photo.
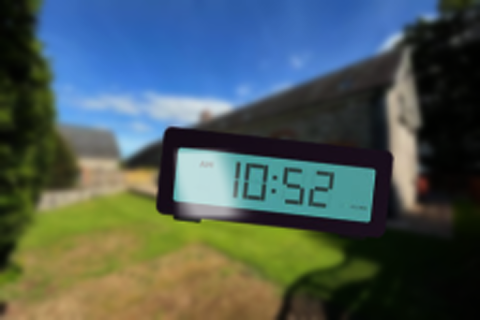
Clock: 10:52
